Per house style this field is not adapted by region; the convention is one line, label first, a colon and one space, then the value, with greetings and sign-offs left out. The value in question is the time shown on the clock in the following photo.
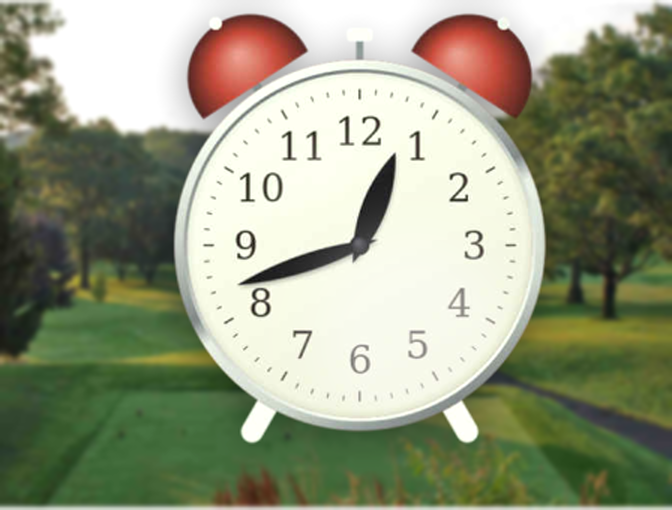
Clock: 12:42
